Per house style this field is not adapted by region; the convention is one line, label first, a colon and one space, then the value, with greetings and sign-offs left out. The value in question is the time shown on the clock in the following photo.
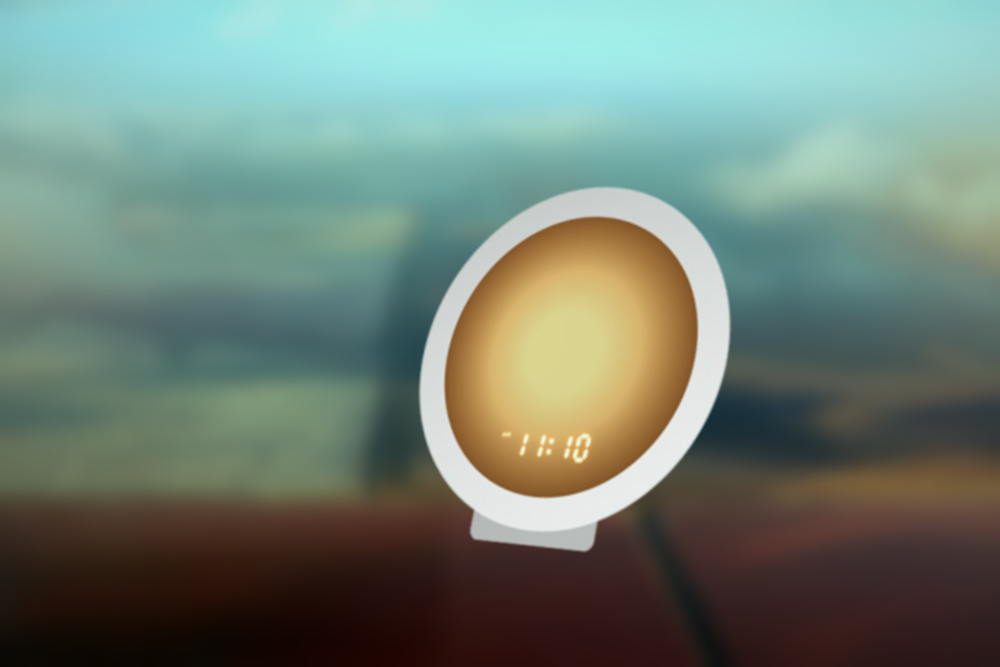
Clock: 11:10
